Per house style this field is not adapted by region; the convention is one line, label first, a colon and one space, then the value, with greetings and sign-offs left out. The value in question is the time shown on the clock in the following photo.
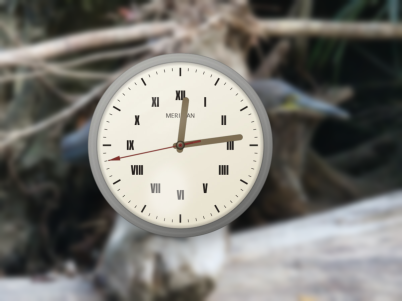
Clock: 12:13:43
